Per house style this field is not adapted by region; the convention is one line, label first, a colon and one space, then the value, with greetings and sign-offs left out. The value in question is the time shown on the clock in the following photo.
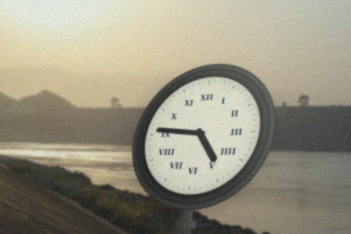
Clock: 4:46
